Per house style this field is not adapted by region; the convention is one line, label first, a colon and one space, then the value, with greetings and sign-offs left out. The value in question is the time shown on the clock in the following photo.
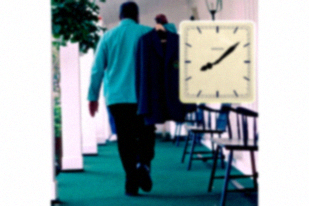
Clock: 8:08
